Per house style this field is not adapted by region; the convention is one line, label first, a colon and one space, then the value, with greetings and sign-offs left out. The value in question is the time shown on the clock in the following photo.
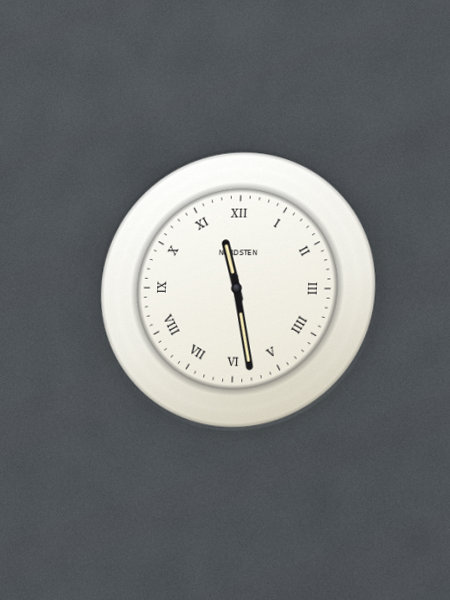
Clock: 11:28
